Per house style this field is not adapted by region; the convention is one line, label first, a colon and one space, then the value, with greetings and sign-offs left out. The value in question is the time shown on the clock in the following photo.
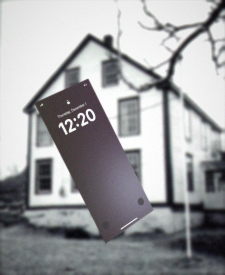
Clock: 12:20
